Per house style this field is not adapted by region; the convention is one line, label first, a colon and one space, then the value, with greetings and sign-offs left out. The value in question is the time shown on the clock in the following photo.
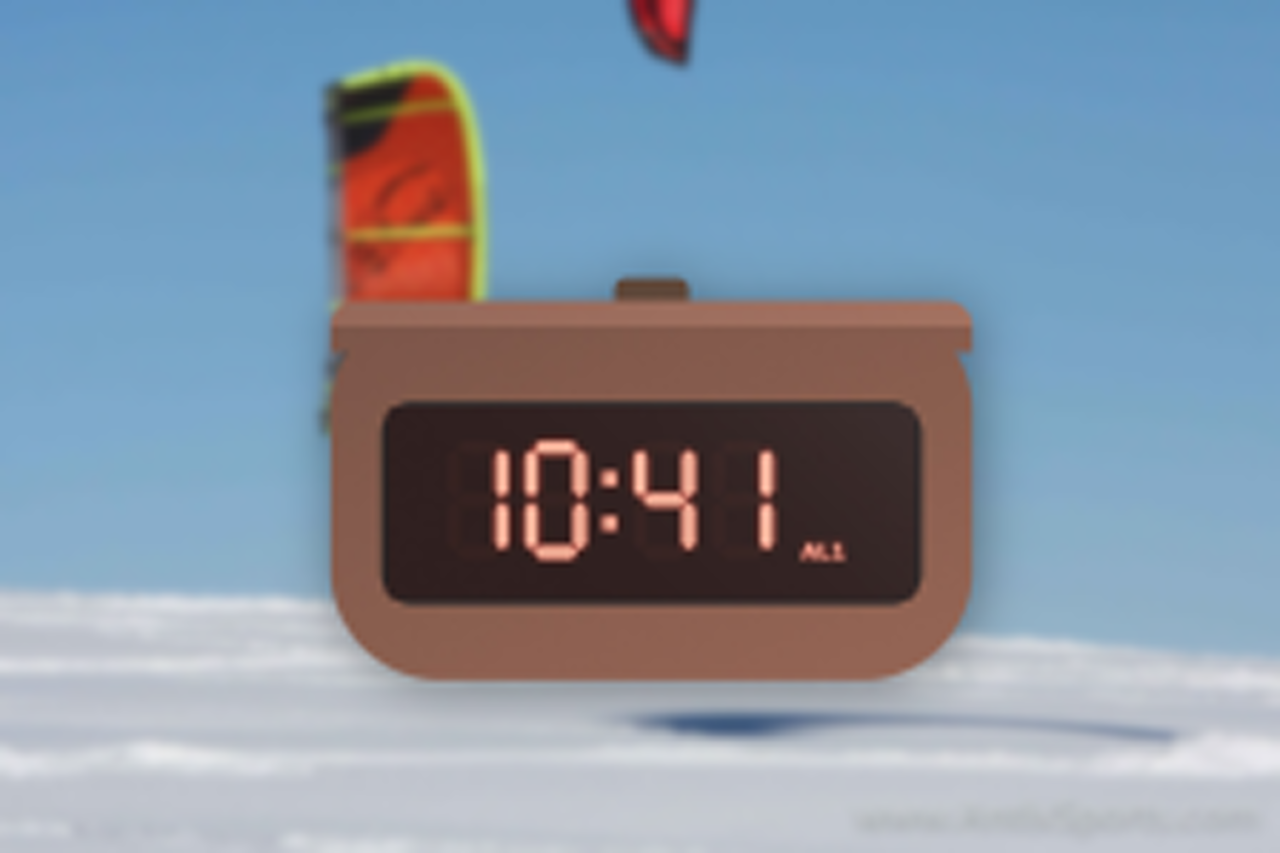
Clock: 10:41
